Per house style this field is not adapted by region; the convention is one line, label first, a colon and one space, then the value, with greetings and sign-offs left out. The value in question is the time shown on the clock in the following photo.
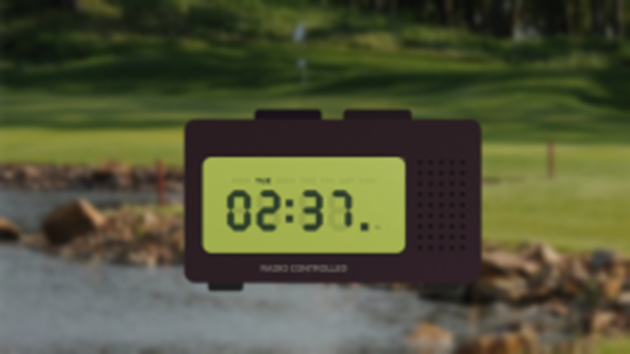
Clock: 2:37
